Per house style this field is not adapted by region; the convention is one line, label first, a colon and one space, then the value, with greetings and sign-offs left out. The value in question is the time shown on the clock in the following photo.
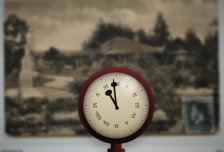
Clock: 10:59
